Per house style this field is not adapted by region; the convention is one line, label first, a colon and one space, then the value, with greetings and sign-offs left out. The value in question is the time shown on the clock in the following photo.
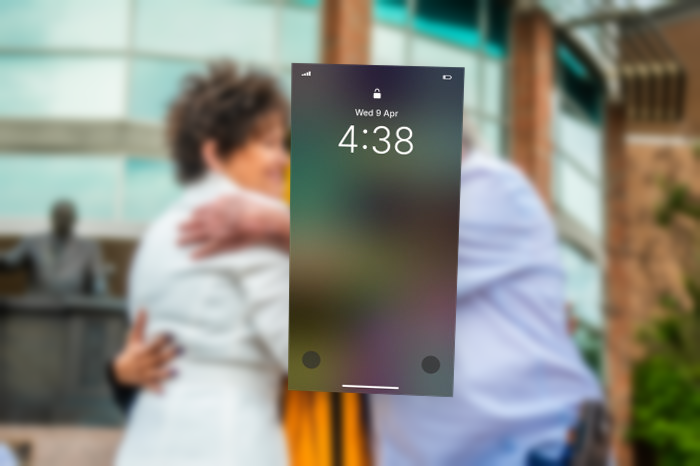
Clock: 4:38
